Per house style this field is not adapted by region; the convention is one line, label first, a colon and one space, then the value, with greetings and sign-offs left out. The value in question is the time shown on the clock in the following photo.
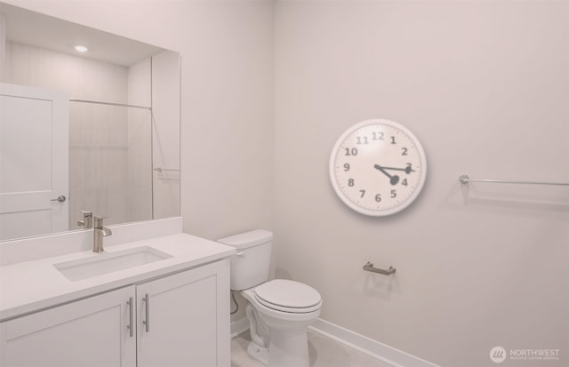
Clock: 4:16
